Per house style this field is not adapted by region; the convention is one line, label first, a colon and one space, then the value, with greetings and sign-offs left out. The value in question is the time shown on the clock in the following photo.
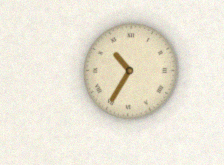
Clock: 10:35
